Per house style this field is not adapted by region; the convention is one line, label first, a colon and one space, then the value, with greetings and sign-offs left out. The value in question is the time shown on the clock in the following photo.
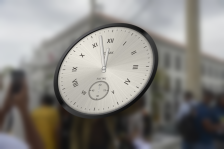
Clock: 11:57
